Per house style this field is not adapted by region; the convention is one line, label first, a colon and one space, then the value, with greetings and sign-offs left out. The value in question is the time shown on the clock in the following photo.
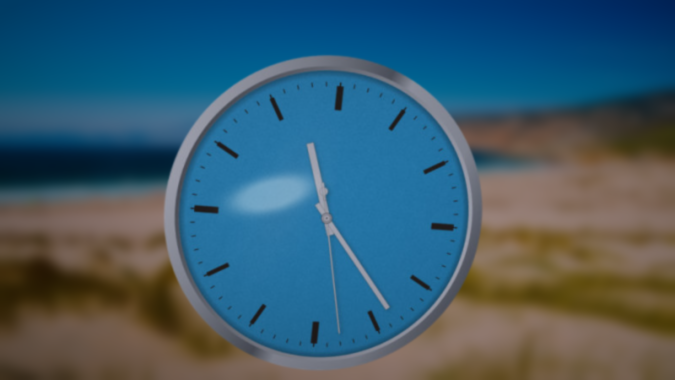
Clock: 11:23:28
